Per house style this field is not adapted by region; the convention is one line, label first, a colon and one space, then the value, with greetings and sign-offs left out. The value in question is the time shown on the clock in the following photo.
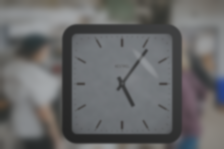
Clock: 5:06
